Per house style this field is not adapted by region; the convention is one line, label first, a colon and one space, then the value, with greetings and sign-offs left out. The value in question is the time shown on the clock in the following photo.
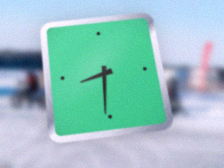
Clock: 8:31
